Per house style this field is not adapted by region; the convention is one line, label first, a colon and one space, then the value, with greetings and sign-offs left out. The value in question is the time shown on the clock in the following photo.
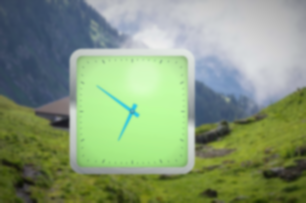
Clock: 6:51
